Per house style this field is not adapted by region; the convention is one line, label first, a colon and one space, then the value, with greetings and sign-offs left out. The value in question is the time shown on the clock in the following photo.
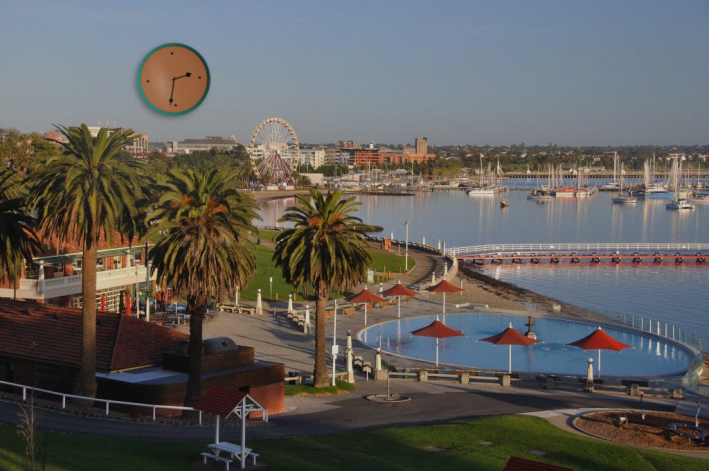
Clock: 2:32
